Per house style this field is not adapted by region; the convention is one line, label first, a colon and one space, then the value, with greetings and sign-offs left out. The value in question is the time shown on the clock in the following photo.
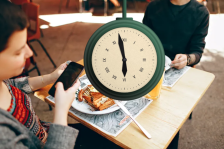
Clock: 5:58
